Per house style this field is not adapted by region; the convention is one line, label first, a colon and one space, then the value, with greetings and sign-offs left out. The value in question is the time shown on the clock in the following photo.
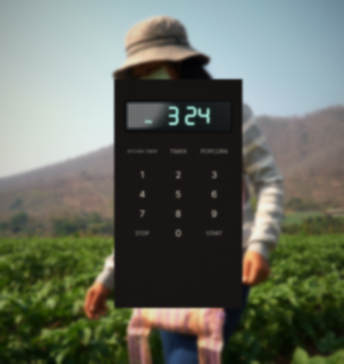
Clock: 3:24
